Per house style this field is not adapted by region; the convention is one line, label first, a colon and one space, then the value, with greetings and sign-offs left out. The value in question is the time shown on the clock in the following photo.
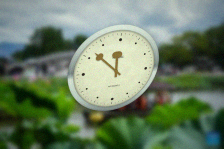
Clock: 11:52
